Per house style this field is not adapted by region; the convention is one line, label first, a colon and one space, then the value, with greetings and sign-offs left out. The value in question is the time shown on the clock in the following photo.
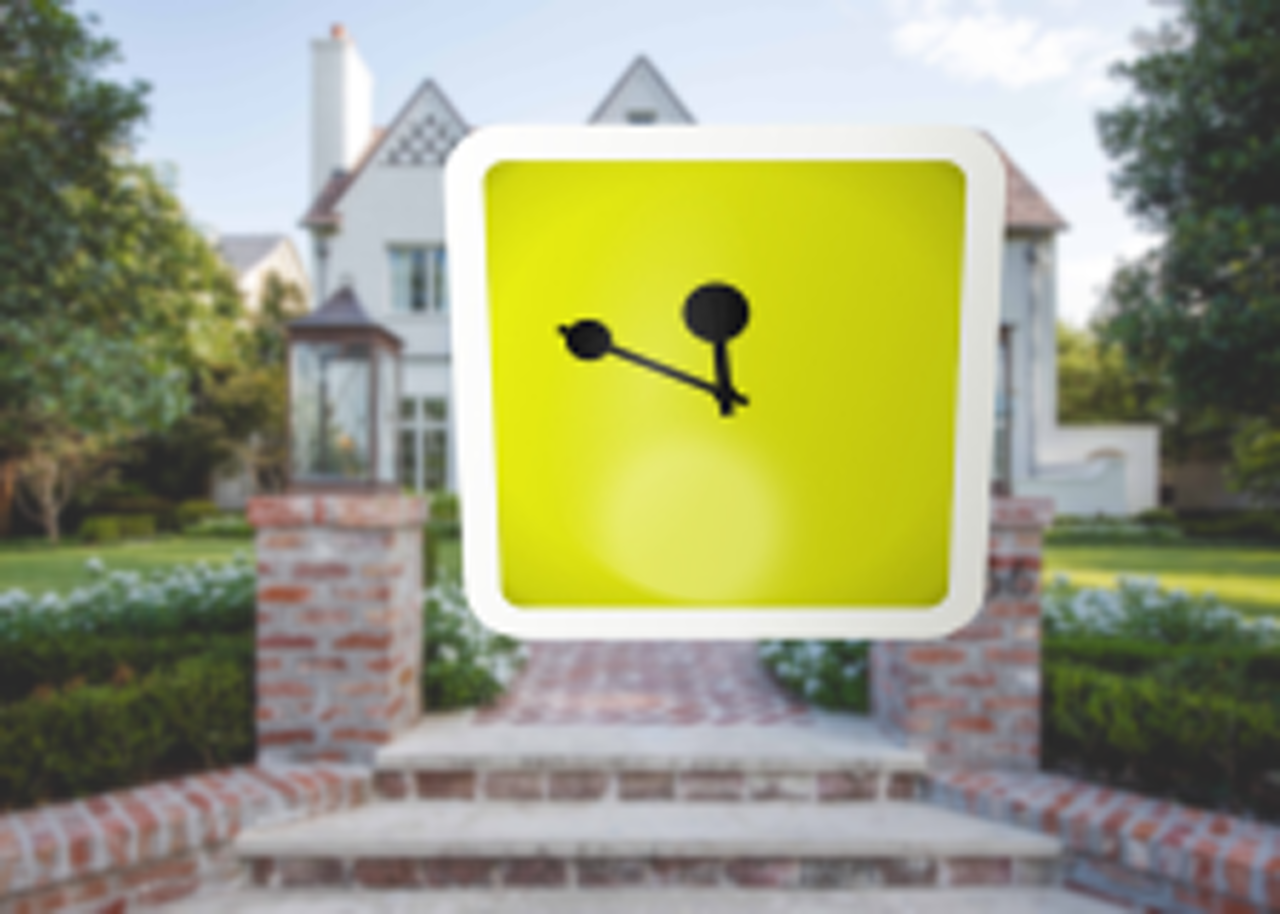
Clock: 11:49
